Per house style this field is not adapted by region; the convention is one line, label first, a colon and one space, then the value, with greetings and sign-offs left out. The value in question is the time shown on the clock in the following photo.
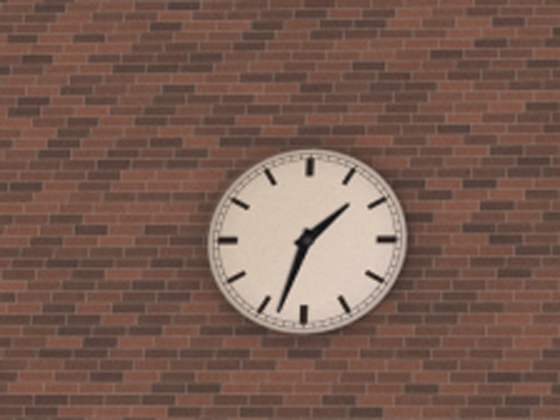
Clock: 1:33
